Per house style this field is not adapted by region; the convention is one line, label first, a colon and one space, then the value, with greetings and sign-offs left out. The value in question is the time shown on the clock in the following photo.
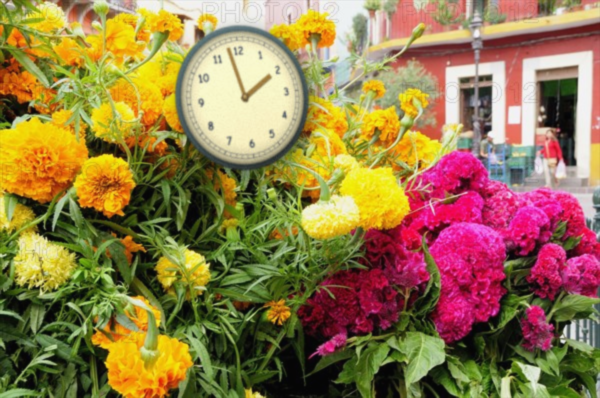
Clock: 1:58
